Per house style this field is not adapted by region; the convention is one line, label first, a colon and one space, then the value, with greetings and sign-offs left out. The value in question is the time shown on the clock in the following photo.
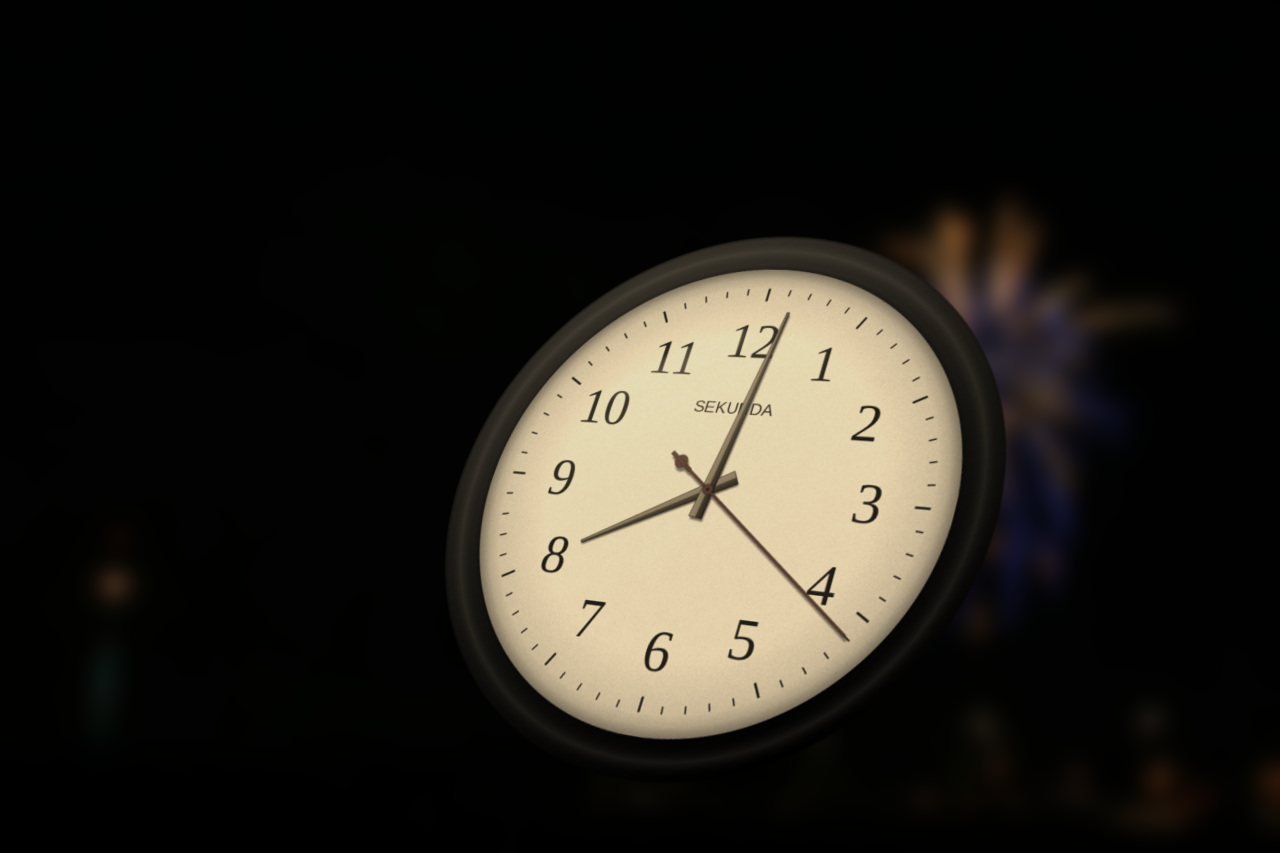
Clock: 8:01:21
